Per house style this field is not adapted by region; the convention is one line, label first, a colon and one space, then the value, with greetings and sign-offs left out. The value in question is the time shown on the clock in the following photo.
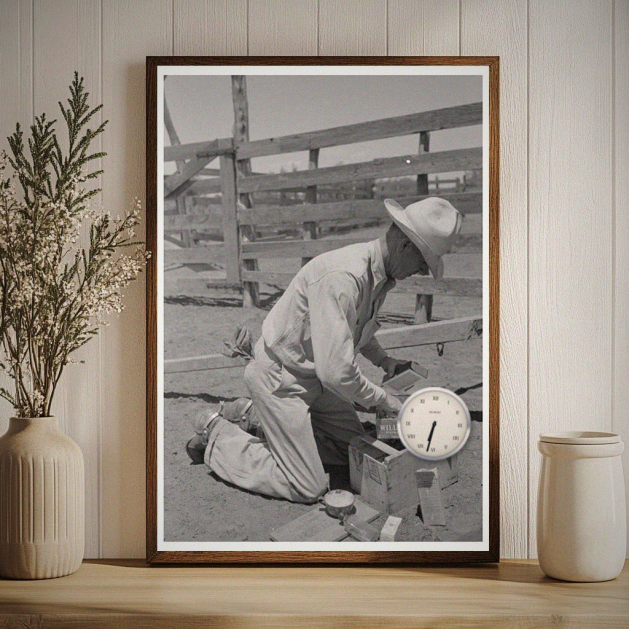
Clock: 6:32
